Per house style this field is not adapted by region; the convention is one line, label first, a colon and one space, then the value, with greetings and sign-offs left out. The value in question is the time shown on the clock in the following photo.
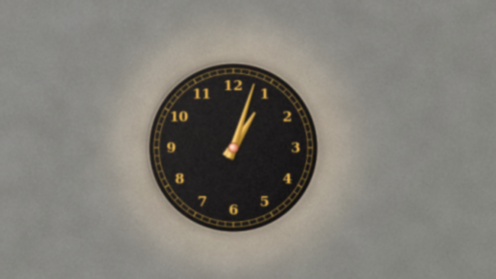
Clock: 1:03
